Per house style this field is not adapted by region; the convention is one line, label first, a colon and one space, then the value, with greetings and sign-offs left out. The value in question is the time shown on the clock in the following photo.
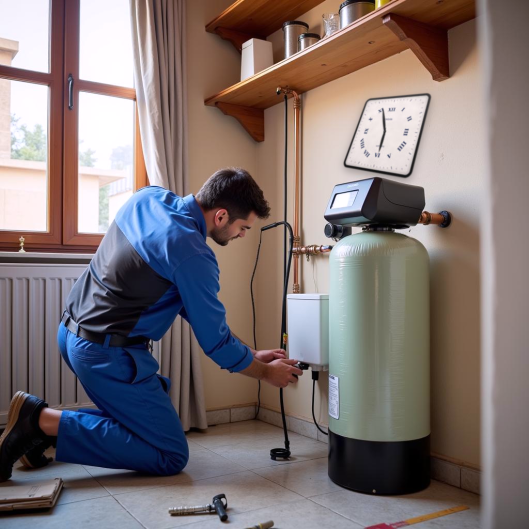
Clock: 5:56
